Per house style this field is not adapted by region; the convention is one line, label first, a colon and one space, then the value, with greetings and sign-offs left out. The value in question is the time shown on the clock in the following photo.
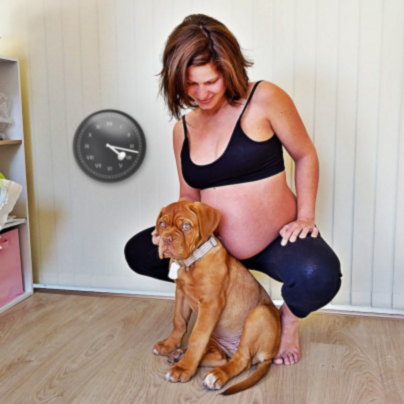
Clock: 4:17
